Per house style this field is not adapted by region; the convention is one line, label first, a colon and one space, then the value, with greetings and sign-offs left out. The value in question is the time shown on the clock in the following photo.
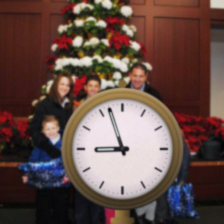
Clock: 8:57
